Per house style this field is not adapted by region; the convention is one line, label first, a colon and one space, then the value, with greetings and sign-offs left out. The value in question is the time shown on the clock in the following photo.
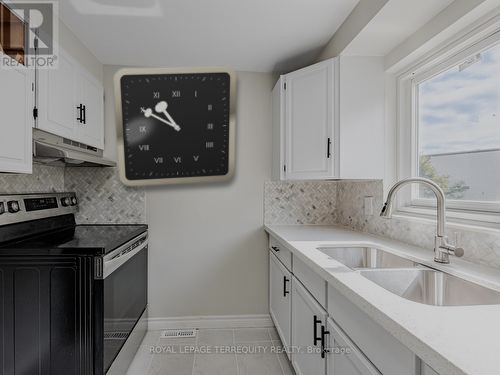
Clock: 10:50
